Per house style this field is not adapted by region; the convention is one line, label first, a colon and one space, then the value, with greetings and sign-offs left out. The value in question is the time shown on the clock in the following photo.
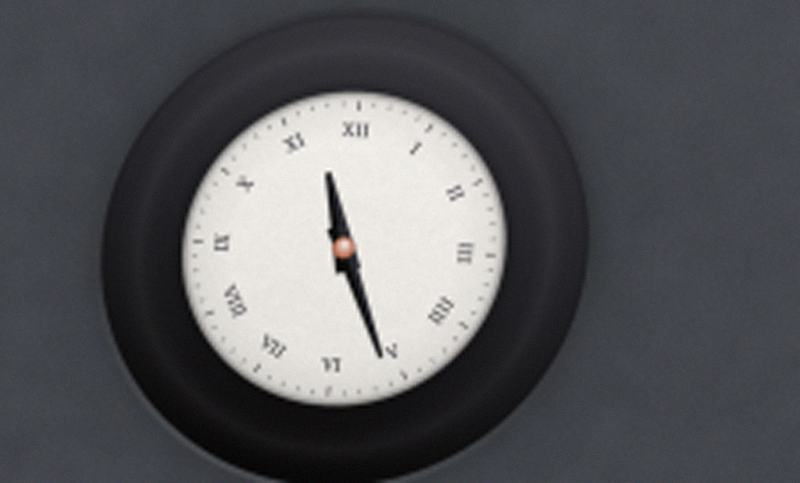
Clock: 11:26
